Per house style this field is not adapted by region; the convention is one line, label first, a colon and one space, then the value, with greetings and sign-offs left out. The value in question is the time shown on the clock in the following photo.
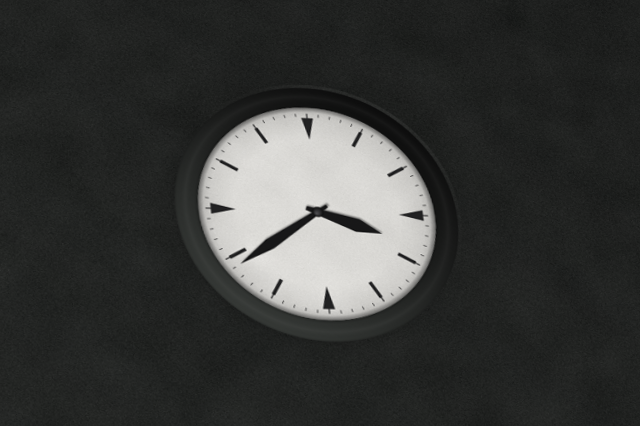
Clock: 3:39
